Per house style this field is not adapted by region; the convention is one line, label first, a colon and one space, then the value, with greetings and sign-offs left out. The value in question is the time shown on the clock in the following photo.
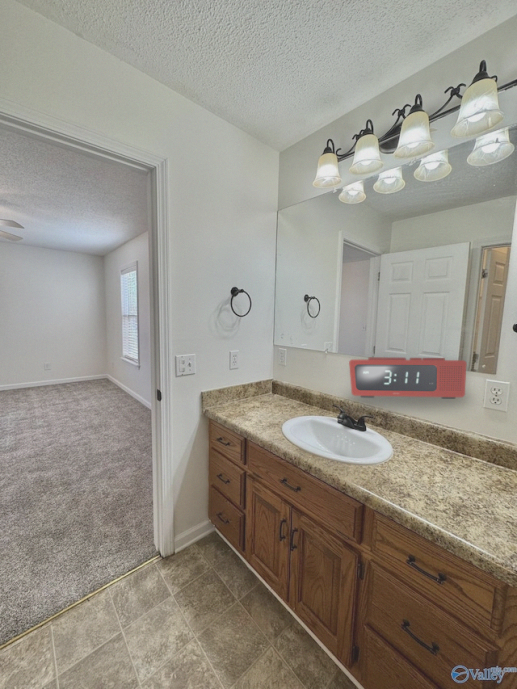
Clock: 3:11
